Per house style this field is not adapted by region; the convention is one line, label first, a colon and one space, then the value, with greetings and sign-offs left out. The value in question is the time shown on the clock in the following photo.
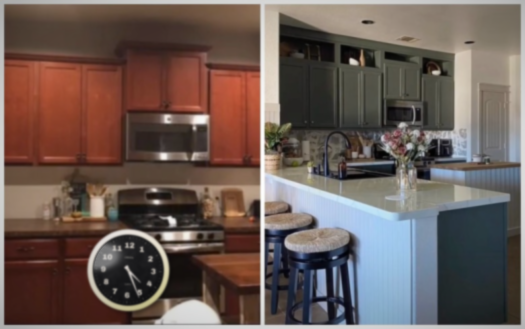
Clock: 4:26
